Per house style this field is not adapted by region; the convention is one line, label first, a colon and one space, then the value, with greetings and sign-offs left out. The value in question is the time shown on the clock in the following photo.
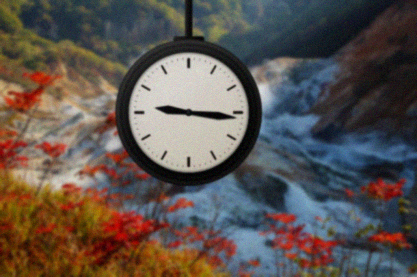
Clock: 9:16
